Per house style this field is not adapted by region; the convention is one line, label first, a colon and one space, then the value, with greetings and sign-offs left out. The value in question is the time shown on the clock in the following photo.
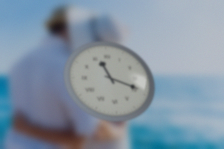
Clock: 11:19
